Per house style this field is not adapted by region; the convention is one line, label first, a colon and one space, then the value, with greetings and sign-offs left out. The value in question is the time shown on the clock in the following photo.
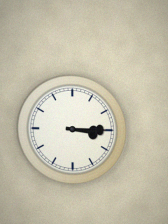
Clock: 3:15
